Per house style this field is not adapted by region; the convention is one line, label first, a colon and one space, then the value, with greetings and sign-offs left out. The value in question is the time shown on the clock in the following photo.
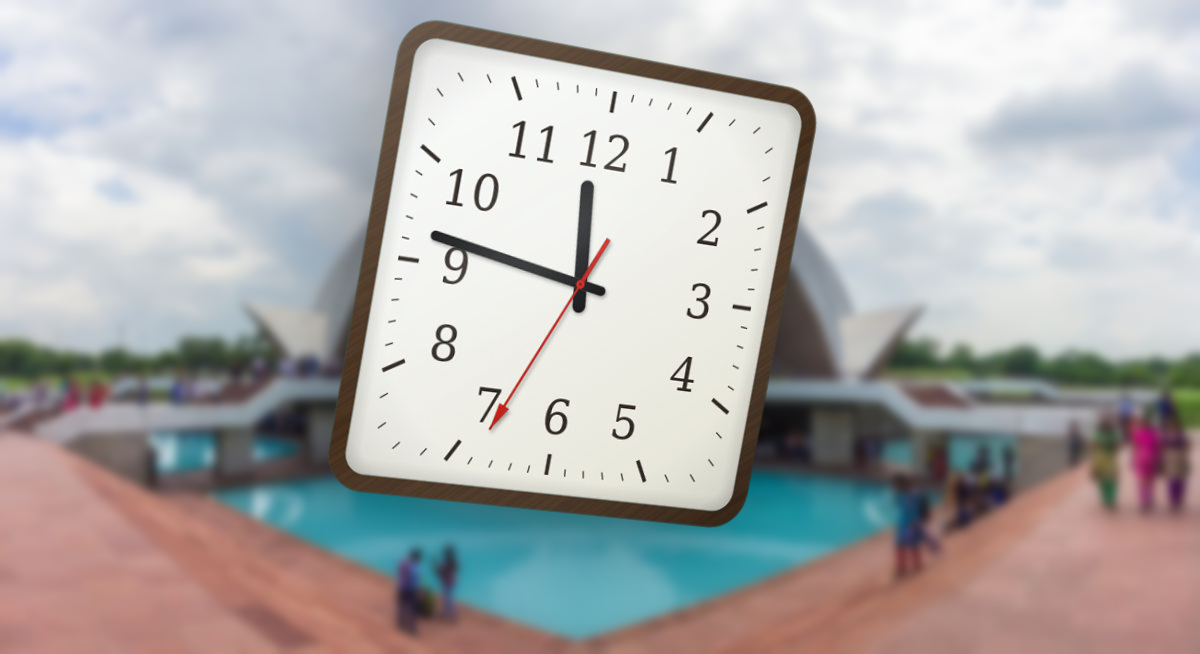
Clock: 11:46:34
